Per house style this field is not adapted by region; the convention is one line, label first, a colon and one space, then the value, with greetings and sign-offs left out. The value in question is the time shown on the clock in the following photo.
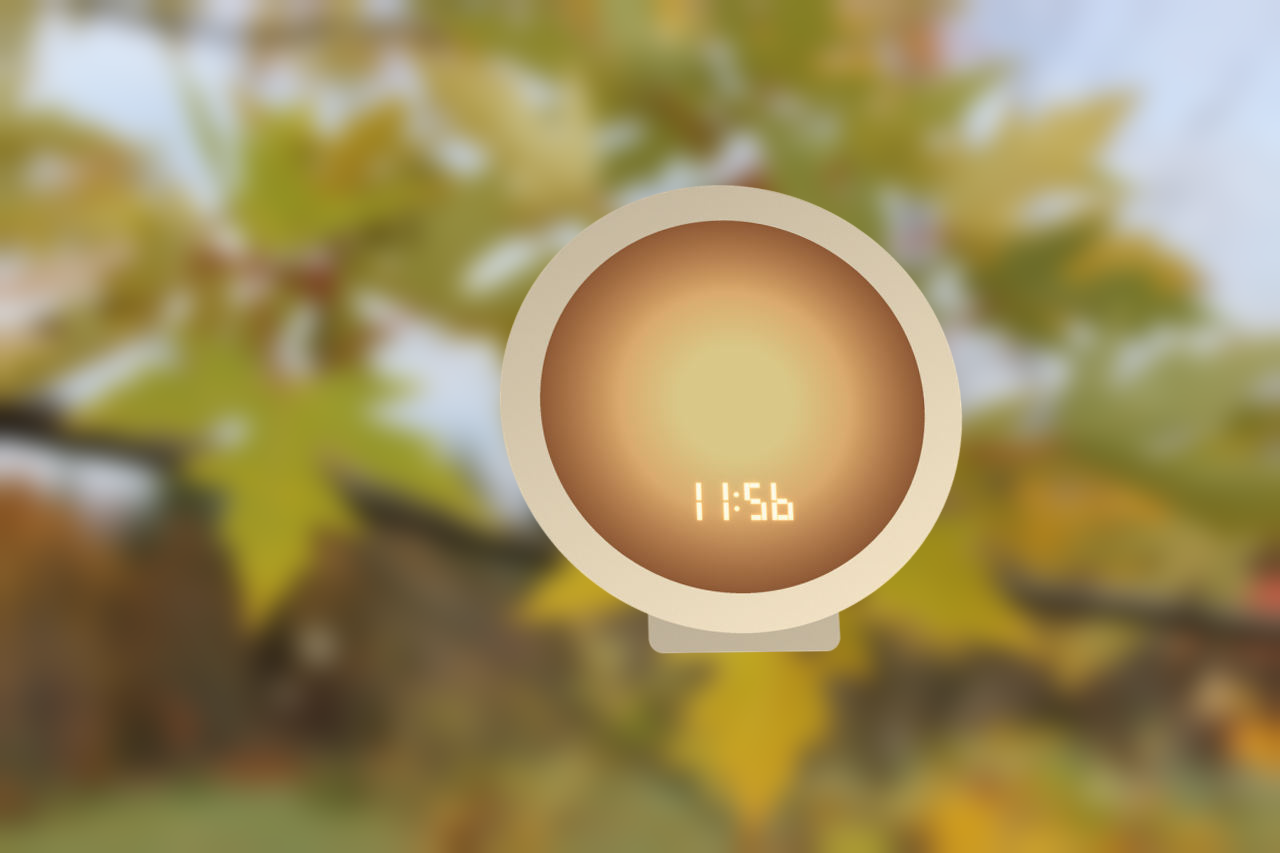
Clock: 11:56
